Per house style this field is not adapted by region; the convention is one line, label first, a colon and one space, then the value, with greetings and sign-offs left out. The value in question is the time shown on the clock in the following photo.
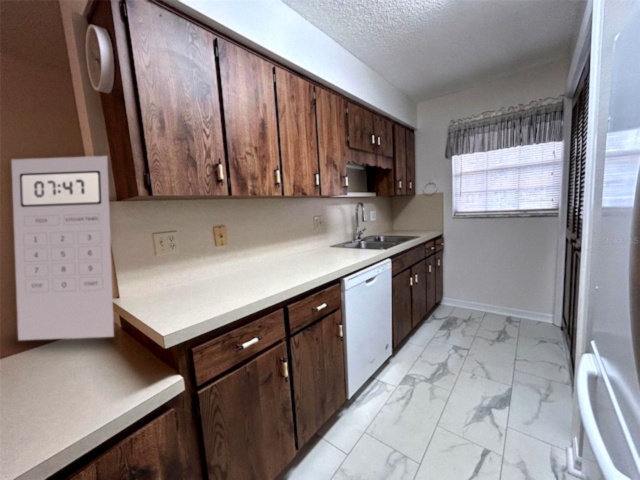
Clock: 7:47
